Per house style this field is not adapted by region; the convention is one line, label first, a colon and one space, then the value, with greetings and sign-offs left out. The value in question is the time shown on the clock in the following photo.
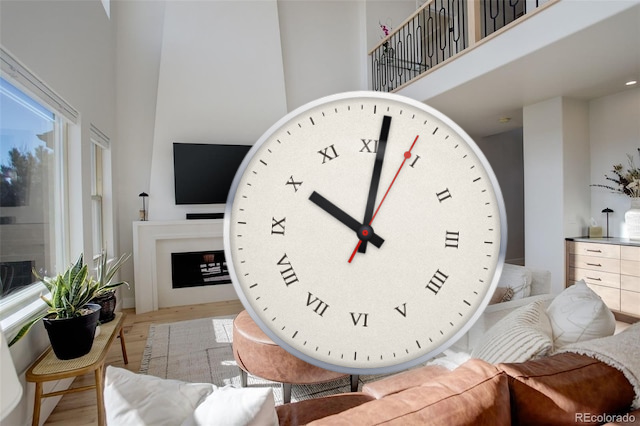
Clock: 10:01:04
